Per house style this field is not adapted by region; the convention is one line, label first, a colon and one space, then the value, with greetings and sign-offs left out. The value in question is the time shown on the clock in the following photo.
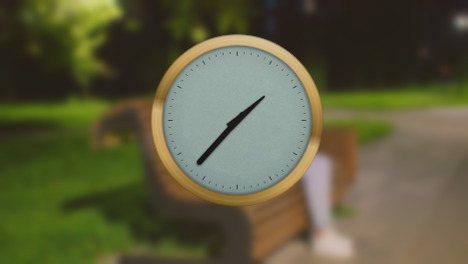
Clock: 1:37
